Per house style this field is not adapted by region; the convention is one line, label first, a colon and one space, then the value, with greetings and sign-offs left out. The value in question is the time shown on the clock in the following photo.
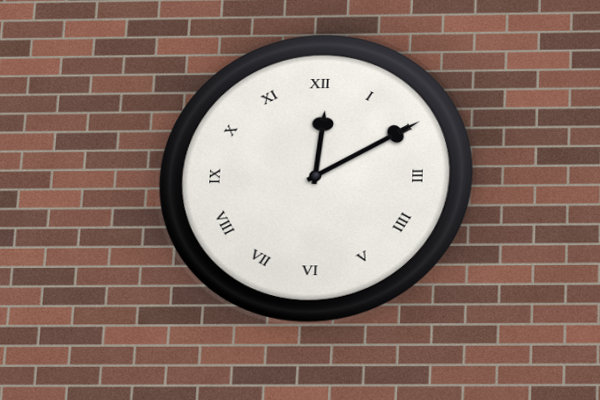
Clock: 12:10
